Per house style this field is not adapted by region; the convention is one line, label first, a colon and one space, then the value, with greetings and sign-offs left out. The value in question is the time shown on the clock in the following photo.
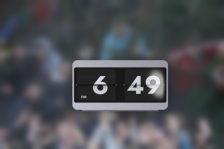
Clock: 6:49
